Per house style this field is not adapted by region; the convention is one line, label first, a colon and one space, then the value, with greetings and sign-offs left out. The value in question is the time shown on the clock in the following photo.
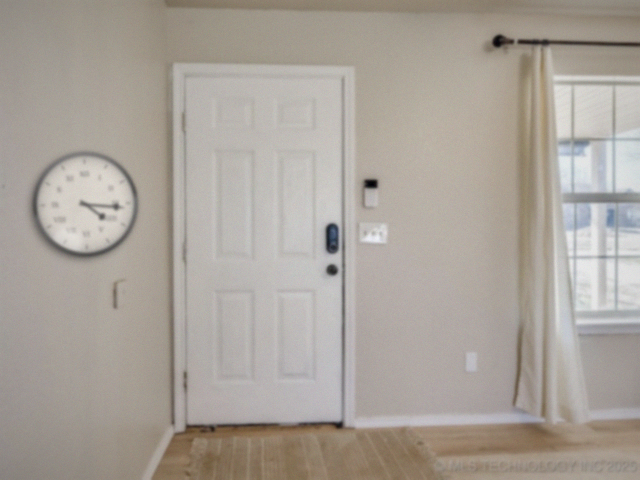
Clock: 4:16
